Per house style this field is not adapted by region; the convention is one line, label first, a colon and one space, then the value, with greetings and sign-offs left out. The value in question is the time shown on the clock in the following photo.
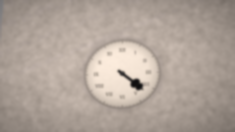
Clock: 4:22
